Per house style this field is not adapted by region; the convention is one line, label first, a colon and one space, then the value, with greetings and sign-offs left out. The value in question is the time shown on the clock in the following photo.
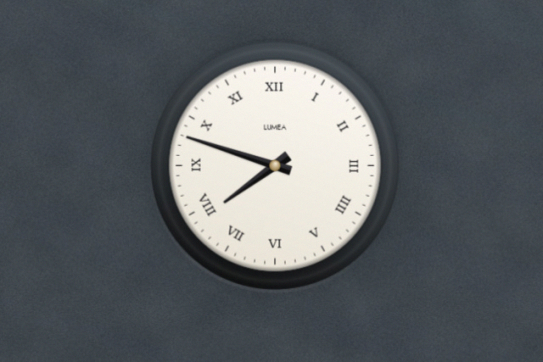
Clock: 7:48
